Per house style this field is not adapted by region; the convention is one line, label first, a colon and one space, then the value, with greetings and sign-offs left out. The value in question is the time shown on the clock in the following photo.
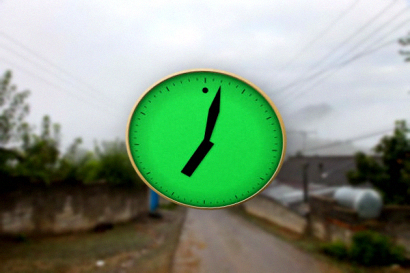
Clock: 7:02
